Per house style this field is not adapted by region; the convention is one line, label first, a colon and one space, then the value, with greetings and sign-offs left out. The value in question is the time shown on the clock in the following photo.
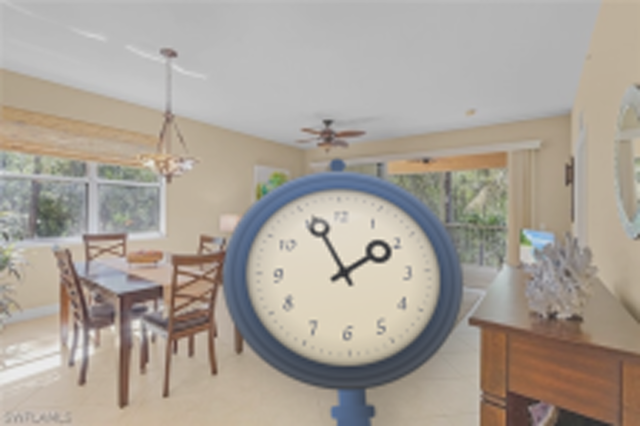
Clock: 1:56
